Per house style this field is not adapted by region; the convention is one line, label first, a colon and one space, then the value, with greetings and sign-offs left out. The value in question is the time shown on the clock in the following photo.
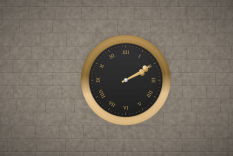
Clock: 2:10
